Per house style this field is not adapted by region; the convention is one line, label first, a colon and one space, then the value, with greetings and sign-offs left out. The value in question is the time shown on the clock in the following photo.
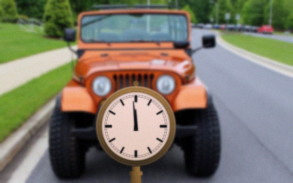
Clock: 11:59
